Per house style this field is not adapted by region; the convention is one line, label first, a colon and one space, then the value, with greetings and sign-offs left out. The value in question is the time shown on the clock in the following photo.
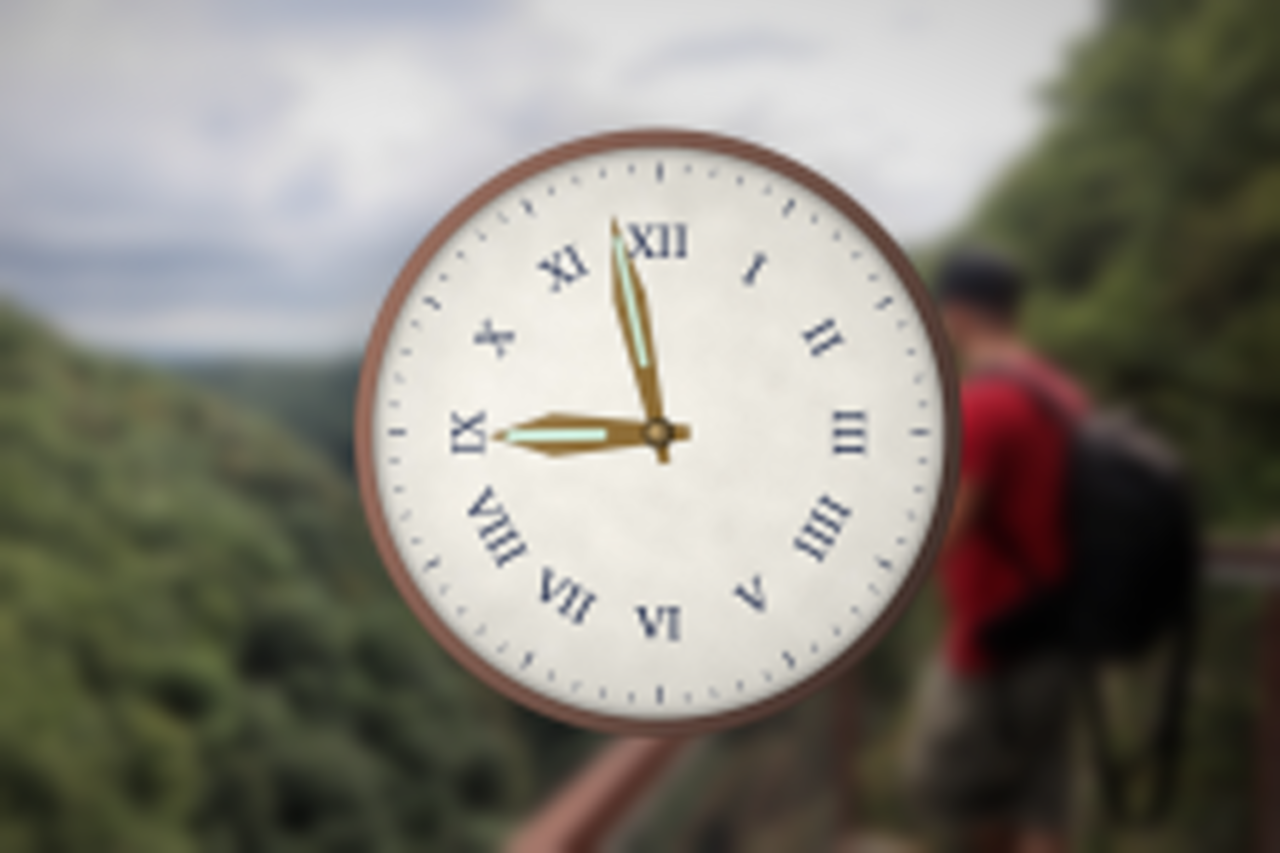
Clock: 8:58
